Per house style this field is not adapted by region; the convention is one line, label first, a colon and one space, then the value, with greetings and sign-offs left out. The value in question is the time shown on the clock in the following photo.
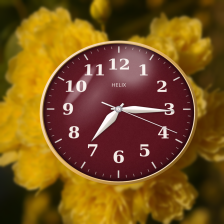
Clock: 7:15:19
